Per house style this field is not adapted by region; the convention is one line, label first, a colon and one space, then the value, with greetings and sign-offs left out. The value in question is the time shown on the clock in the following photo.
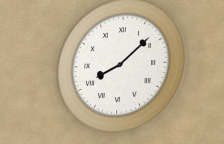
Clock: 8:08
